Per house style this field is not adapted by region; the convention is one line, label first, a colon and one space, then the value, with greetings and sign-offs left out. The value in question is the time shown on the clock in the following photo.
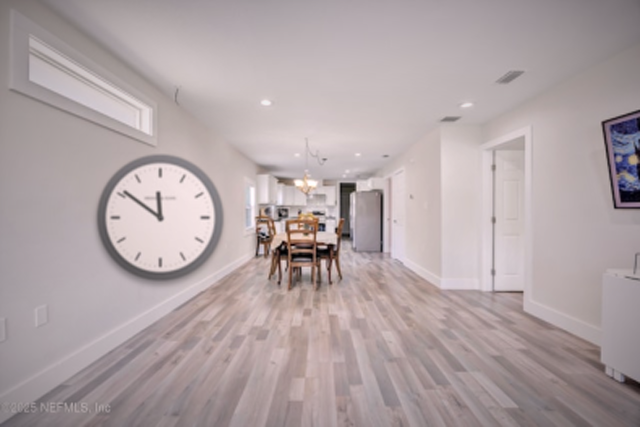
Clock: 11:51
